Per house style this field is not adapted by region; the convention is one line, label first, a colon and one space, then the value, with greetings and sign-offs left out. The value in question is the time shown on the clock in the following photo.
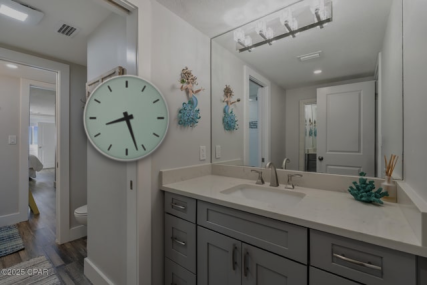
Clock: 8:27
